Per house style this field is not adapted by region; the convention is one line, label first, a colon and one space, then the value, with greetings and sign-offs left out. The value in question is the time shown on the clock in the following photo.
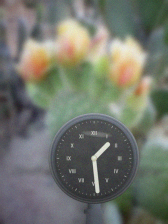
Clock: 1:29
